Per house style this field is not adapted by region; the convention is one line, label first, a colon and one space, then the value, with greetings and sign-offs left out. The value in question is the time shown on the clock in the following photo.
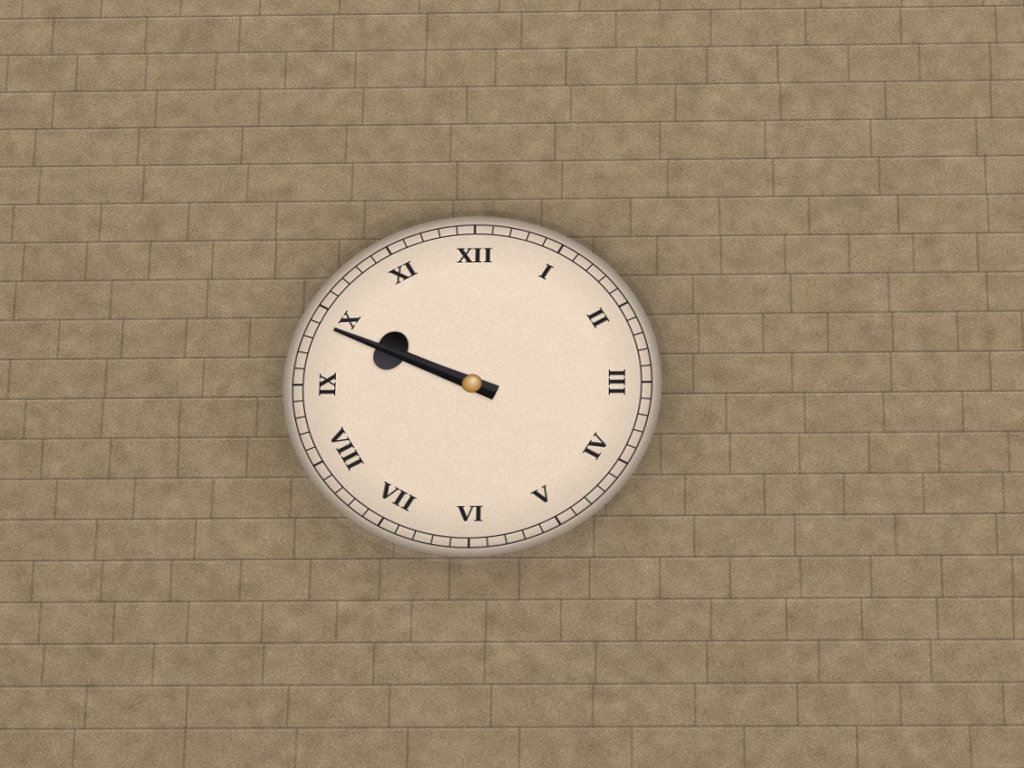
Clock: 9:49
